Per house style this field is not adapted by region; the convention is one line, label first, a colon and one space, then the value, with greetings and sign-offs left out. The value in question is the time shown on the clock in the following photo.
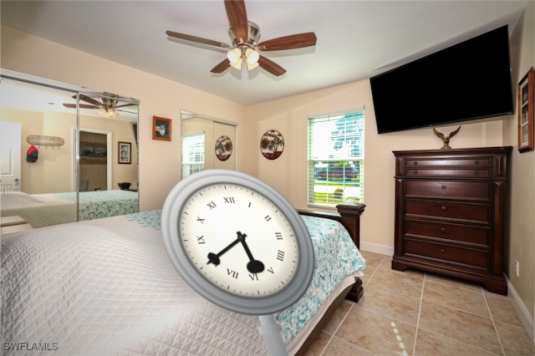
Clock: 5:40
